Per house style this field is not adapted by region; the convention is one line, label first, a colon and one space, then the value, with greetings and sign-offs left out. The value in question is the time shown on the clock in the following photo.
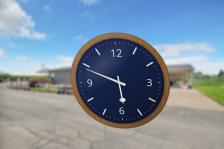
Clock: 5:49
